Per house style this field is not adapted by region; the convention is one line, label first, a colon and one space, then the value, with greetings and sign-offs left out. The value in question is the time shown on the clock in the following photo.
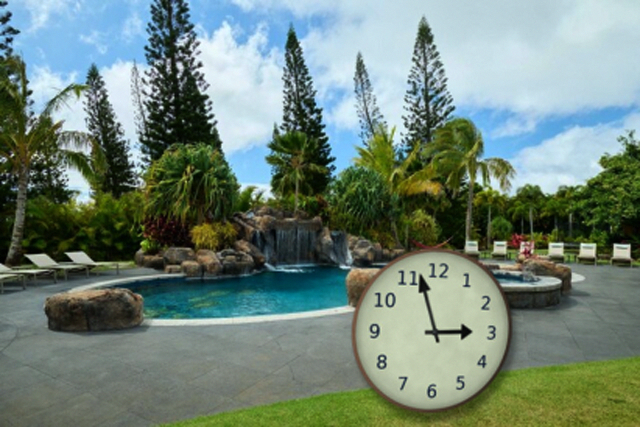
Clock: 2:57
